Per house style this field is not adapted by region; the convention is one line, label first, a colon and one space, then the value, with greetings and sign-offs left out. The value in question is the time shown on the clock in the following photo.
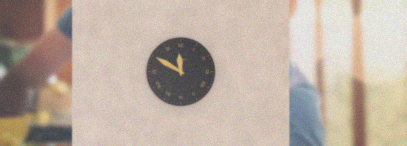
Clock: 11:50
